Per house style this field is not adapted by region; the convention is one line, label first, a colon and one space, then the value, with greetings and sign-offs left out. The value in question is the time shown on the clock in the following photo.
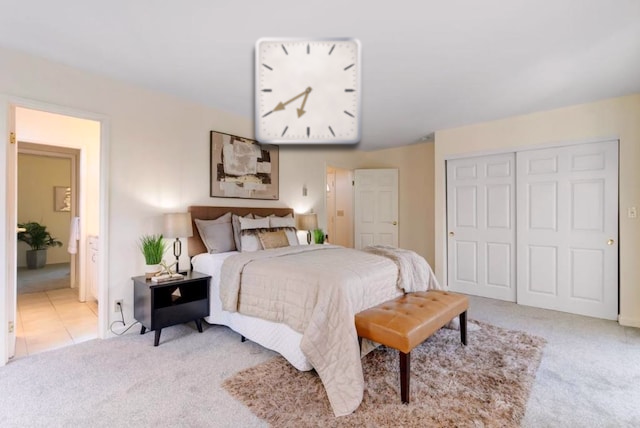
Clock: 6:40
